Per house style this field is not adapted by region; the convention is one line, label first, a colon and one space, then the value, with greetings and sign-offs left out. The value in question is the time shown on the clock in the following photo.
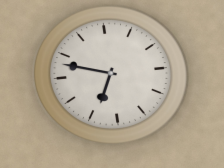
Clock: 6:48
